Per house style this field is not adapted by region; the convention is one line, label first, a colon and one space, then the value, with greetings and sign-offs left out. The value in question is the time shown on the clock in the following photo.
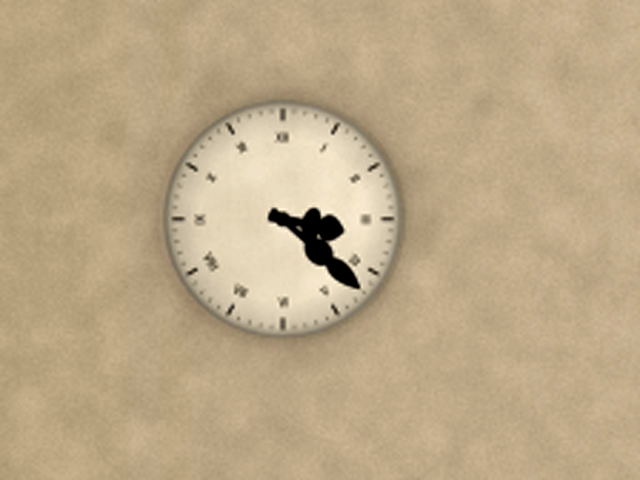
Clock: 3:22
